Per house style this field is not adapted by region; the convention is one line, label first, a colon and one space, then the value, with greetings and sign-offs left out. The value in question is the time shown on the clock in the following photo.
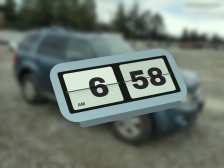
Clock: 6:58
